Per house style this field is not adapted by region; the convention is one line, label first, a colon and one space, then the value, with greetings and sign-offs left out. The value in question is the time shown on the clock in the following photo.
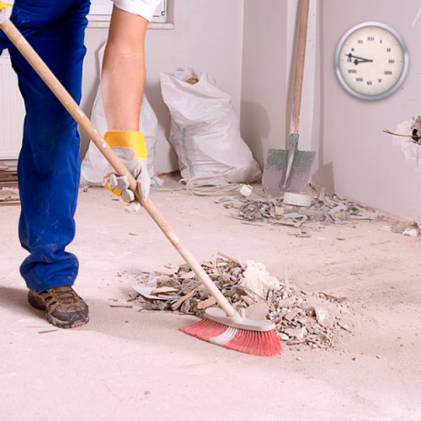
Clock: 8:47
